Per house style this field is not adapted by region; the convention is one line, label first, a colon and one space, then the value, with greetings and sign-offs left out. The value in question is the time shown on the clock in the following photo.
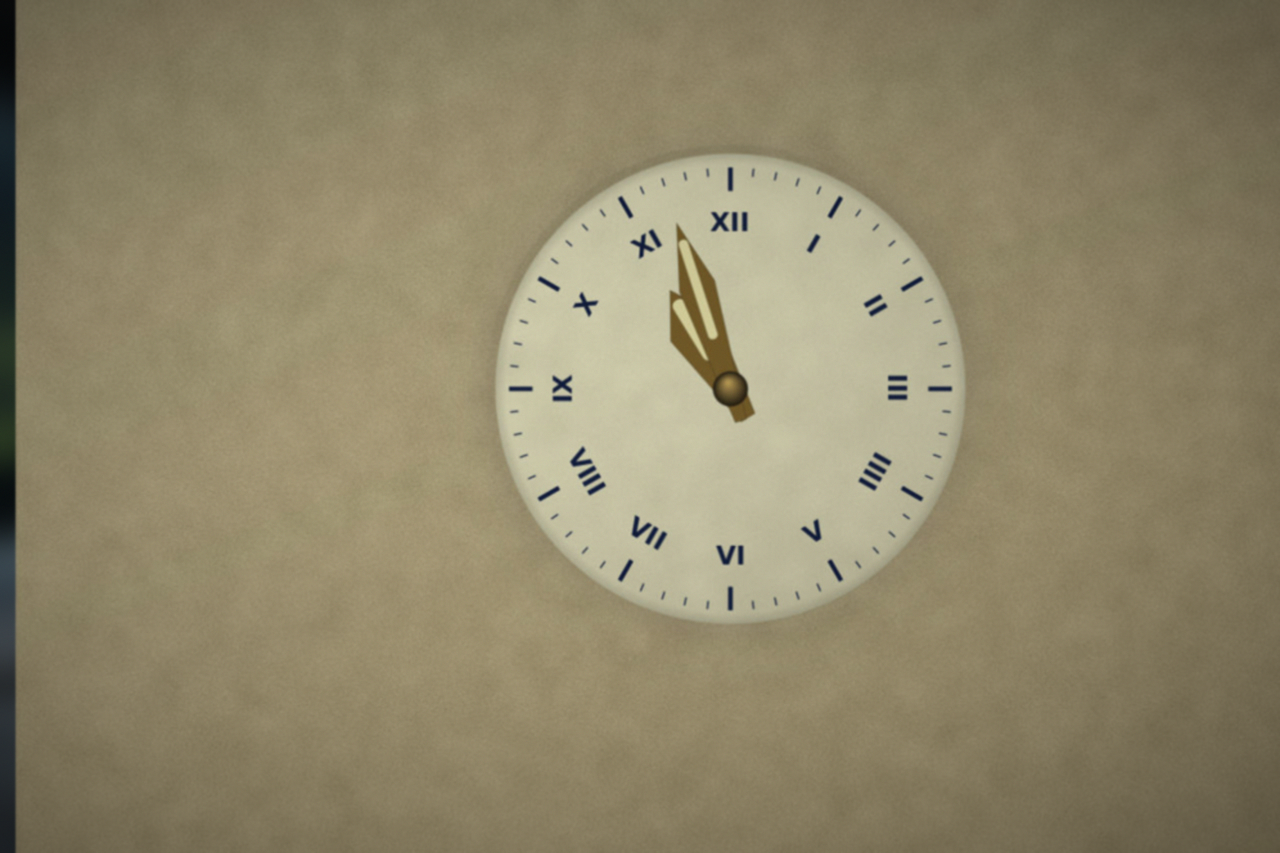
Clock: 10:57
